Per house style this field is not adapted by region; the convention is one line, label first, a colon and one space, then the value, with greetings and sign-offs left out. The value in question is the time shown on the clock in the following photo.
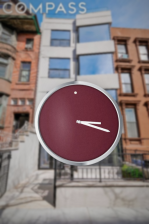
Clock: 3:19
